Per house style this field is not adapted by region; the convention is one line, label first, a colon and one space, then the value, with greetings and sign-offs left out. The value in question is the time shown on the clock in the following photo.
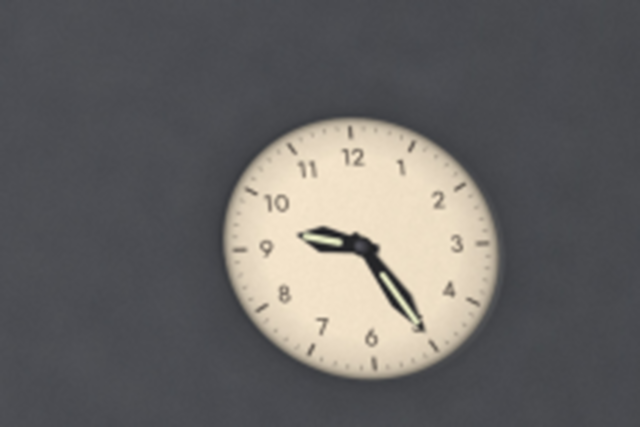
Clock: 9:25
